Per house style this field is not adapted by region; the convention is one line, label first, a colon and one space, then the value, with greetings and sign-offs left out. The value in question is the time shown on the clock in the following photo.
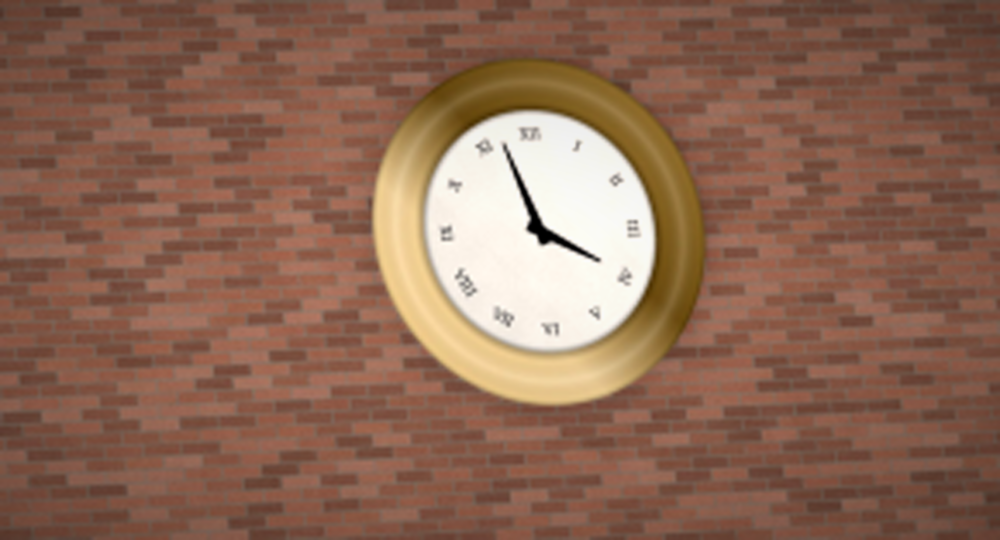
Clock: 3:57
